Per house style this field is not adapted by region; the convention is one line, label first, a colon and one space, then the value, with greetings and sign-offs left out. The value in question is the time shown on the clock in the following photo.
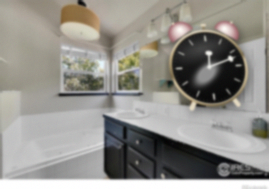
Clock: 12:12
